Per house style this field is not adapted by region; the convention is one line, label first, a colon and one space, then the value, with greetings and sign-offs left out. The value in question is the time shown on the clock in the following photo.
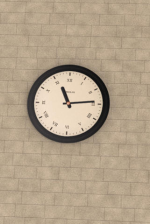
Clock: 11:14
